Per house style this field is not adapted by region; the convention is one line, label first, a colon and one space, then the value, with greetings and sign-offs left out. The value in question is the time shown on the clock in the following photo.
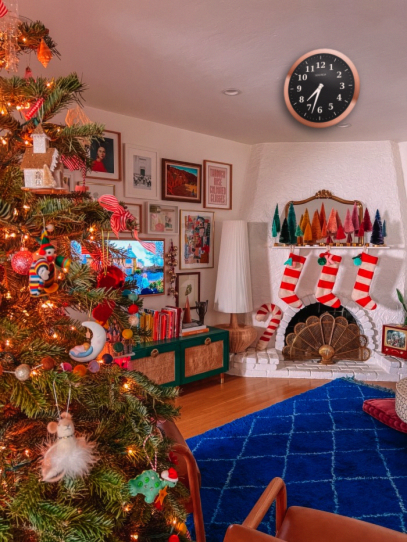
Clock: 7:33
